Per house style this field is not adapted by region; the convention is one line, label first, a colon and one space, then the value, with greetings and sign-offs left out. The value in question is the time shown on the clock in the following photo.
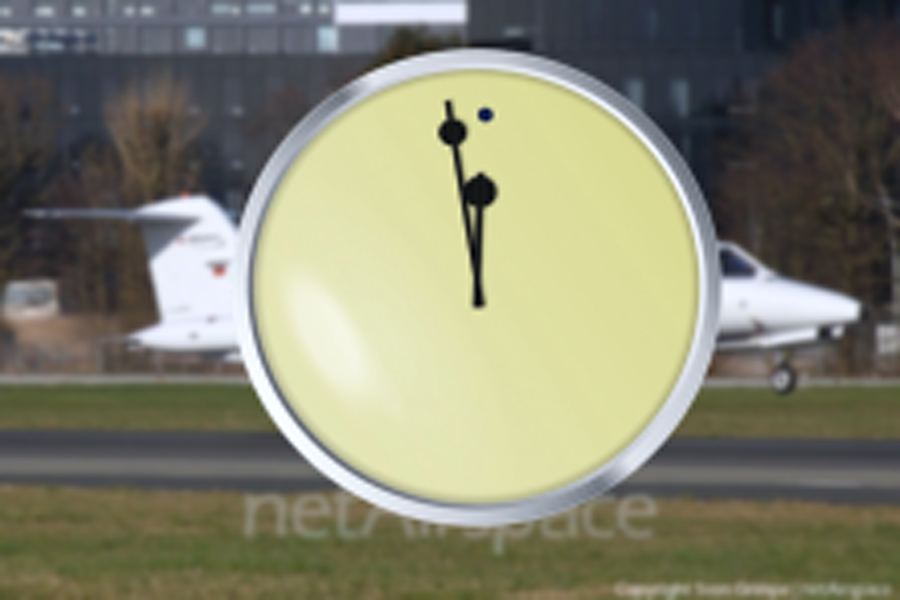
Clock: 11:58
